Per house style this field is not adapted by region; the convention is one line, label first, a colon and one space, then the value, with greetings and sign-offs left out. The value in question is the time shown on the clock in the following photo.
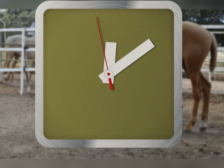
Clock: 12:08:58
